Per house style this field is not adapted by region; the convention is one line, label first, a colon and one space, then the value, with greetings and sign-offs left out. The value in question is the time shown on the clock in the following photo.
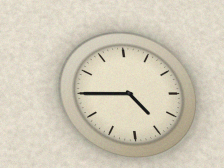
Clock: 4:45
